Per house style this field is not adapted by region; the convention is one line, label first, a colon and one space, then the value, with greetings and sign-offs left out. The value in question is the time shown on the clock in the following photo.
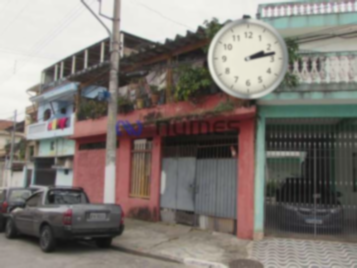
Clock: 2:13
